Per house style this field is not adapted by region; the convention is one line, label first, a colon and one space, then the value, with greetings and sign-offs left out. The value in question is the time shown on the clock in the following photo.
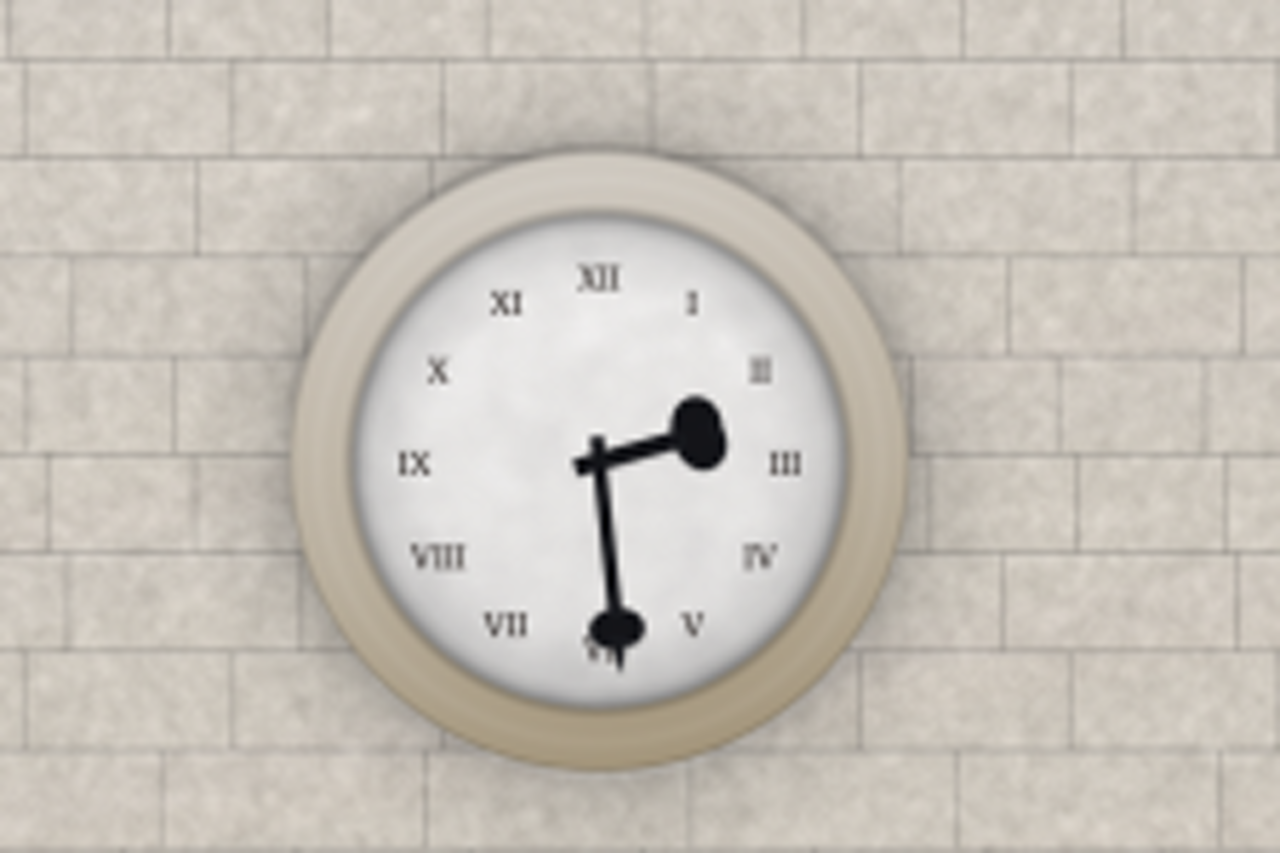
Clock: 2:29
